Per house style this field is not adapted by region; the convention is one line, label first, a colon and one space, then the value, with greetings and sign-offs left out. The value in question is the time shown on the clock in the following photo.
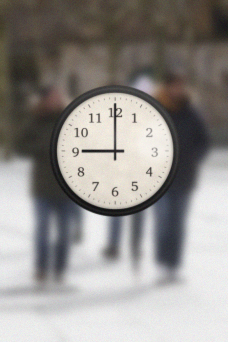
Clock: 9:00
